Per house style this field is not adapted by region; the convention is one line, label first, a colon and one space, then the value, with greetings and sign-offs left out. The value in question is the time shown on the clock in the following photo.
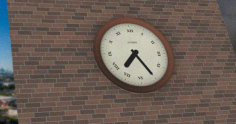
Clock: 7:25
